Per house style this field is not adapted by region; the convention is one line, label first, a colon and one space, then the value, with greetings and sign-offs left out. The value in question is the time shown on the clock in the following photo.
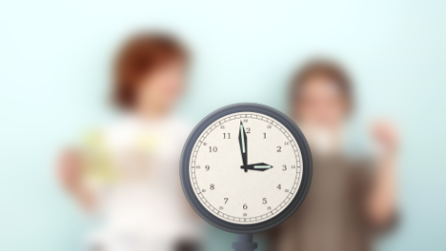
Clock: 2:59
